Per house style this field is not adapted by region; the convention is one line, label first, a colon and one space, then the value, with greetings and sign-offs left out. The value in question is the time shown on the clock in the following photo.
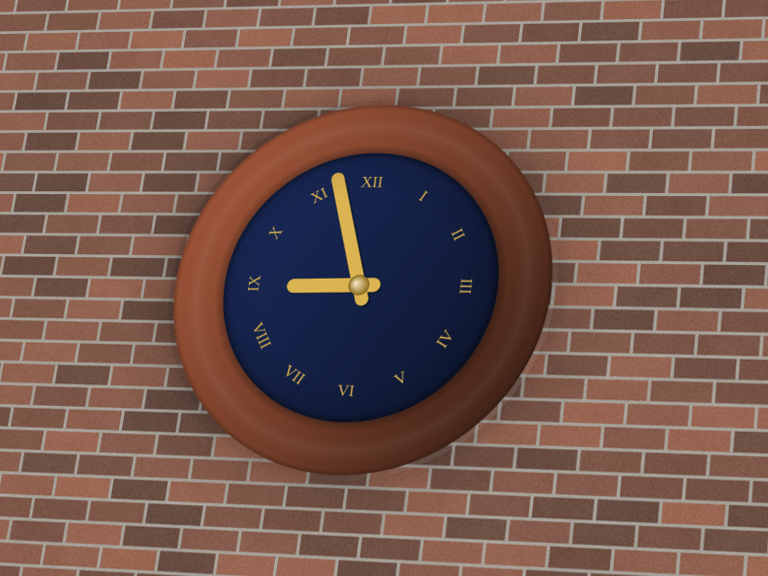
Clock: 8:57
